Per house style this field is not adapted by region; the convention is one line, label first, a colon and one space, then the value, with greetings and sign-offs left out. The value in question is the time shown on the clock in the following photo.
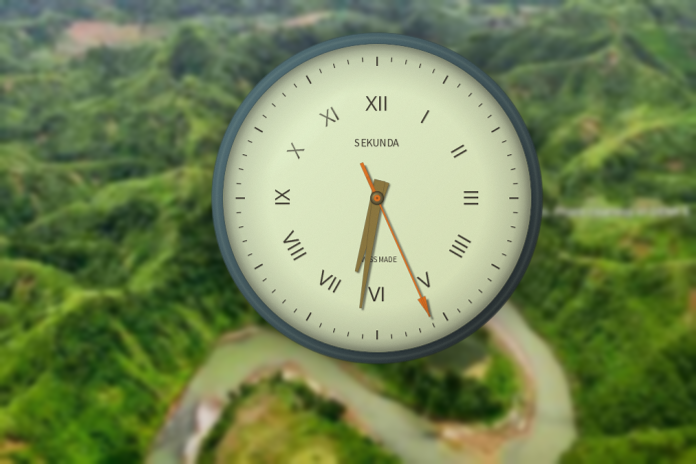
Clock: 6:31:26
